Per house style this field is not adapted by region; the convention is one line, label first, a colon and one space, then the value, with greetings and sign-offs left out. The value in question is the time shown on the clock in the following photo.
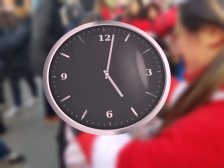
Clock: 5:02
